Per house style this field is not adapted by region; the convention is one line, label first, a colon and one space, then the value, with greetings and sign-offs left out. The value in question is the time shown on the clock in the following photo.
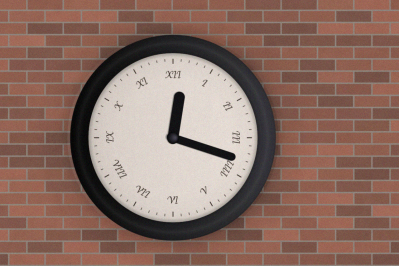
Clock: 12:18
